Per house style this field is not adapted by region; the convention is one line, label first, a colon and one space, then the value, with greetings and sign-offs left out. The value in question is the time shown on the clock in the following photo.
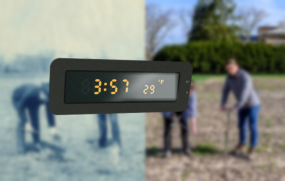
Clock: 3:57
